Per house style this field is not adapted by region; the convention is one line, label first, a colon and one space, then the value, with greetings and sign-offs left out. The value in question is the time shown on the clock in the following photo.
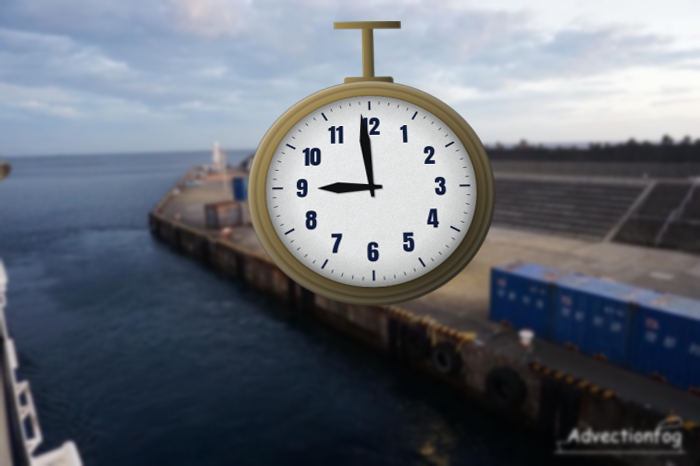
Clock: 8:59
